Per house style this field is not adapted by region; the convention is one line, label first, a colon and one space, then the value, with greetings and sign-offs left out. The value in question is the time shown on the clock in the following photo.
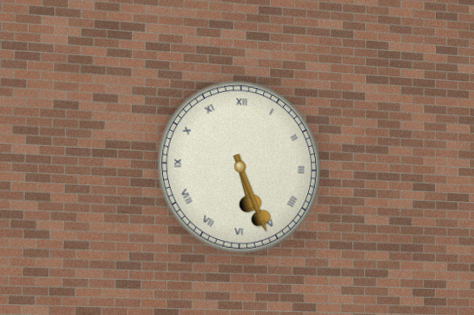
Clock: 5:26
